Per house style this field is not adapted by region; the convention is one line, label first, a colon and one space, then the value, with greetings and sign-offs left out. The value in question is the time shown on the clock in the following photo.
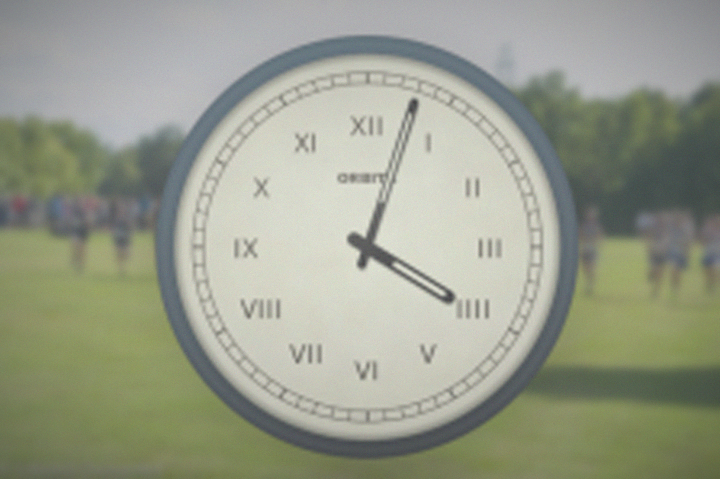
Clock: 4:03
